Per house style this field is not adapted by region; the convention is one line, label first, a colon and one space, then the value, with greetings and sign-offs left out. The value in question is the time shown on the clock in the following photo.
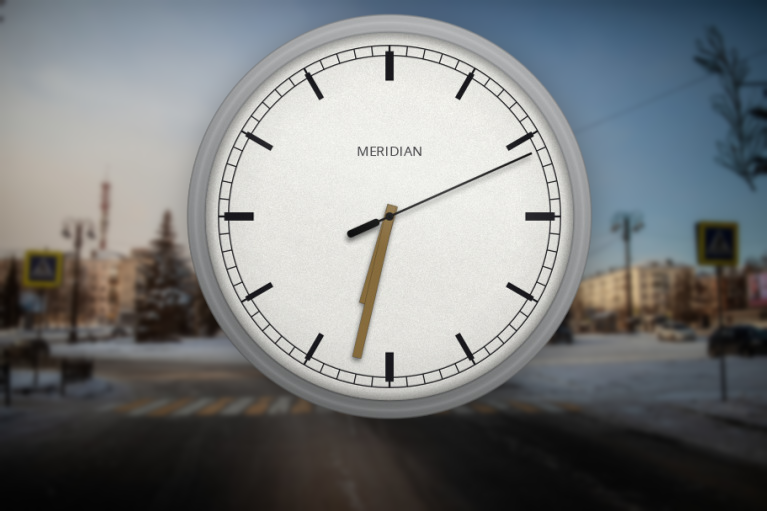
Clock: 6:32:11
